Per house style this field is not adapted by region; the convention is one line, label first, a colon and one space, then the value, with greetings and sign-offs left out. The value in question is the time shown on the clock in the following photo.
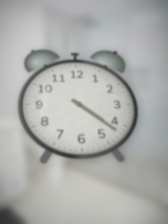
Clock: 4:22
